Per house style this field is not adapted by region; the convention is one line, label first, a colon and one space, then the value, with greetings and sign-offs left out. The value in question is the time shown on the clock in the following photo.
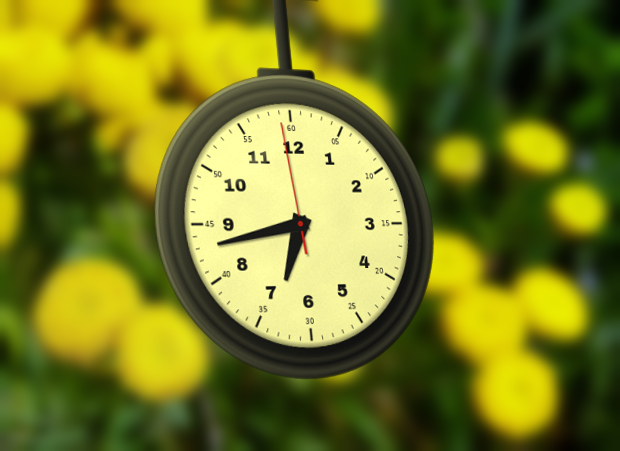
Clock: 6:42:59
